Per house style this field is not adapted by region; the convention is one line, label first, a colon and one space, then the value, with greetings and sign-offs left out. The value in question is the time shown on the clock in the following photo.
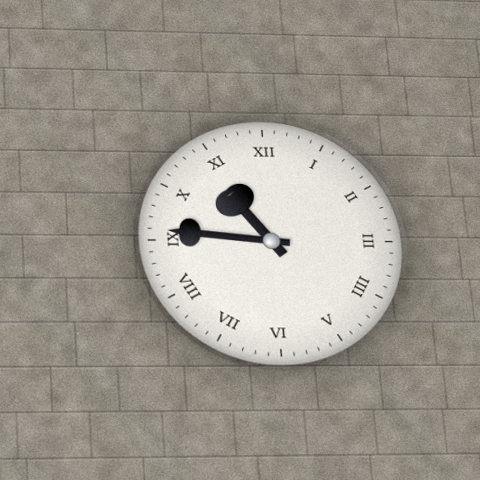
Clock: 10:46
